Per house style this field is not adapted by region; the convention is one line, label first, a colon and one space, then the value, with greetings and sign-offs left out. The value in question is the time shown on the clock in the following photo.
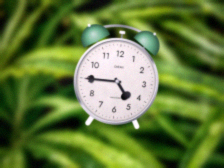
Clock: 4:45
